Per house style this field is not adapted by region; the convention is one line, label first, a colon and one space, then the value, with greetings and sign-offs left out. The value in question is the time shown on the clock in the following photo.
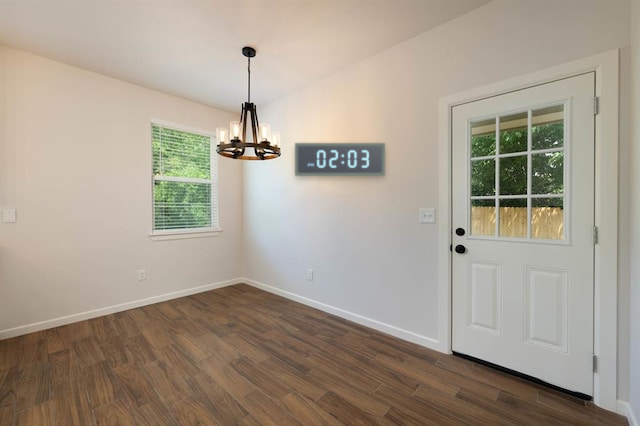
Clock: 2:03
